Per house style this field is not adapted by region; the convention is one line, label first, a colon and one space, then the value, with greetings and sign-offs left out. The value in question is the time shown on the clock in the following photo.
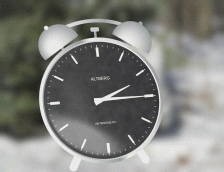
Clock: 2:15
